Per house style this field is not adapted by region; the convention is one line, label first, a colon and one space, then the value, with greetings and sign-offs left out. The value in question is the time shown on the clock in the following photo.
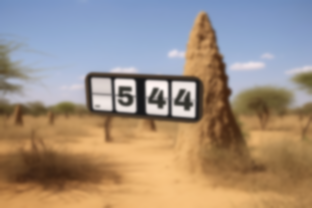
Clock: 5:44
